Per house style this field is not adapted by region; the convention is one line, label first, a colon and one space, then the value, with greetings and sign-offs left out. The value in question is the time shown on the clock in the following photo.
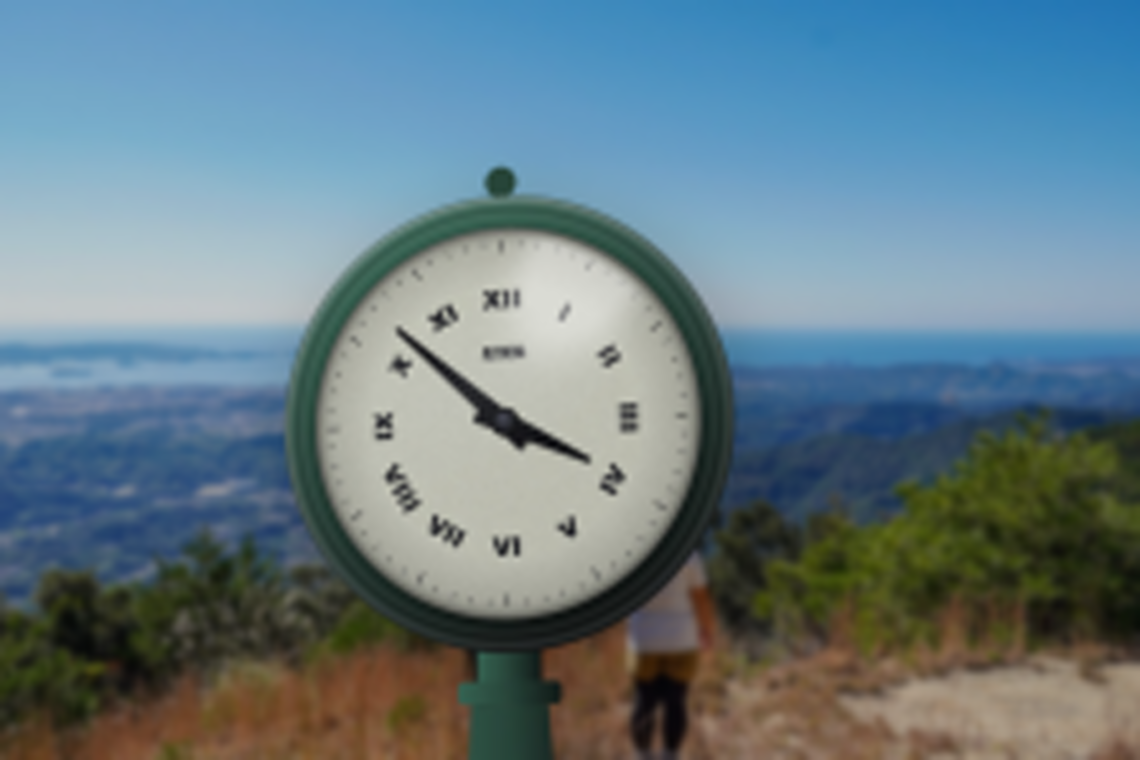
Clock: 3:52
